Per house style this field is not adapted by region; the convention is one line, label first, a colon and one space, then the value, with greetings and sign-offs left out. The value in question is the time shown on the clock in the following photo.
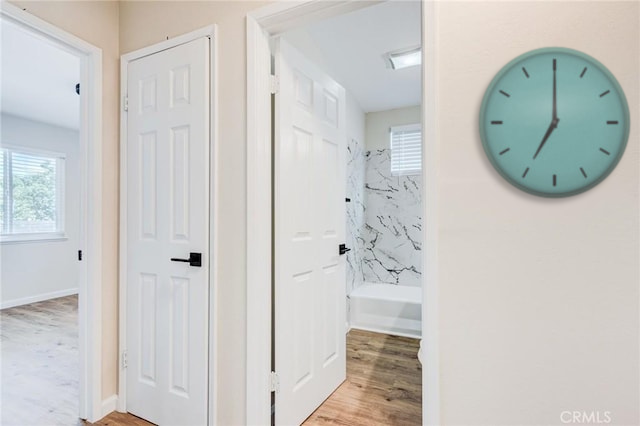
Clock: 7:00
